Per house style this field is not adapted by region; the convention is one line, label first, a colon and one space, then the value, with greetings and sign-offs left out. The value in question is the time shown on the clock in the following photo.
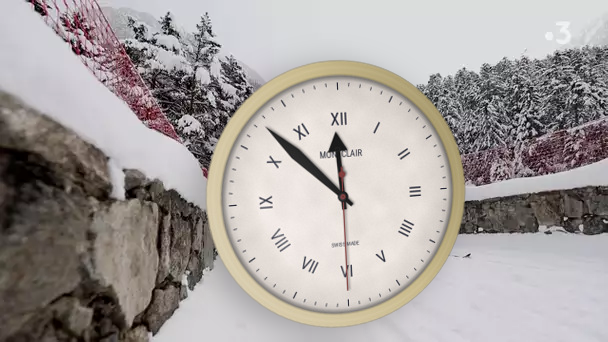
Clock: 11:52:30
